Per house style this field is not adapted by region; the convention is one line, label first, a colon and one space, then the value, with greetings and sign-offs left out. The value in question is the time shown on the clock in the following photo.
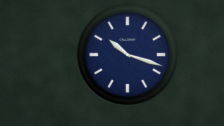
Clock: 10:18
